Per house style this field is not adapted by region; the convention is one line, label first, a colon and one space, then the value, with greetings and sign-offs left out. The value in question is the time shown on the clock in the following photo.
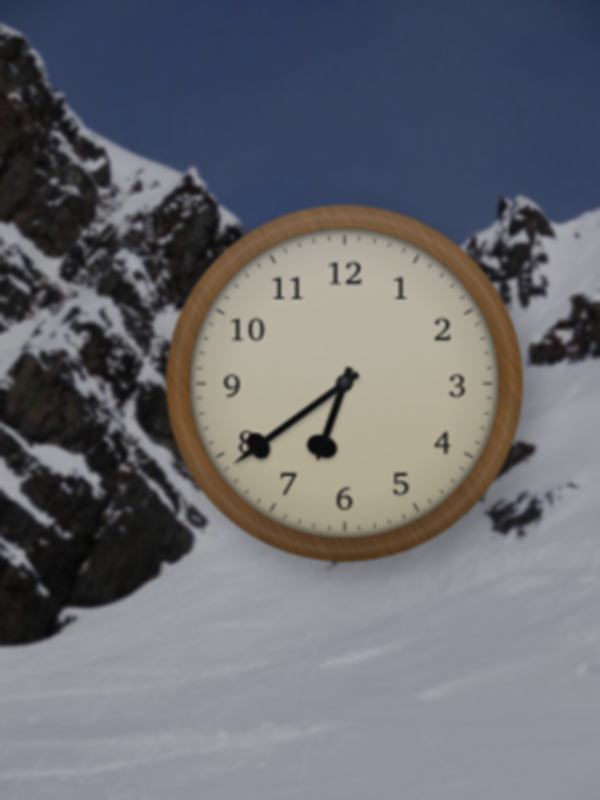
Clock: 6:39
